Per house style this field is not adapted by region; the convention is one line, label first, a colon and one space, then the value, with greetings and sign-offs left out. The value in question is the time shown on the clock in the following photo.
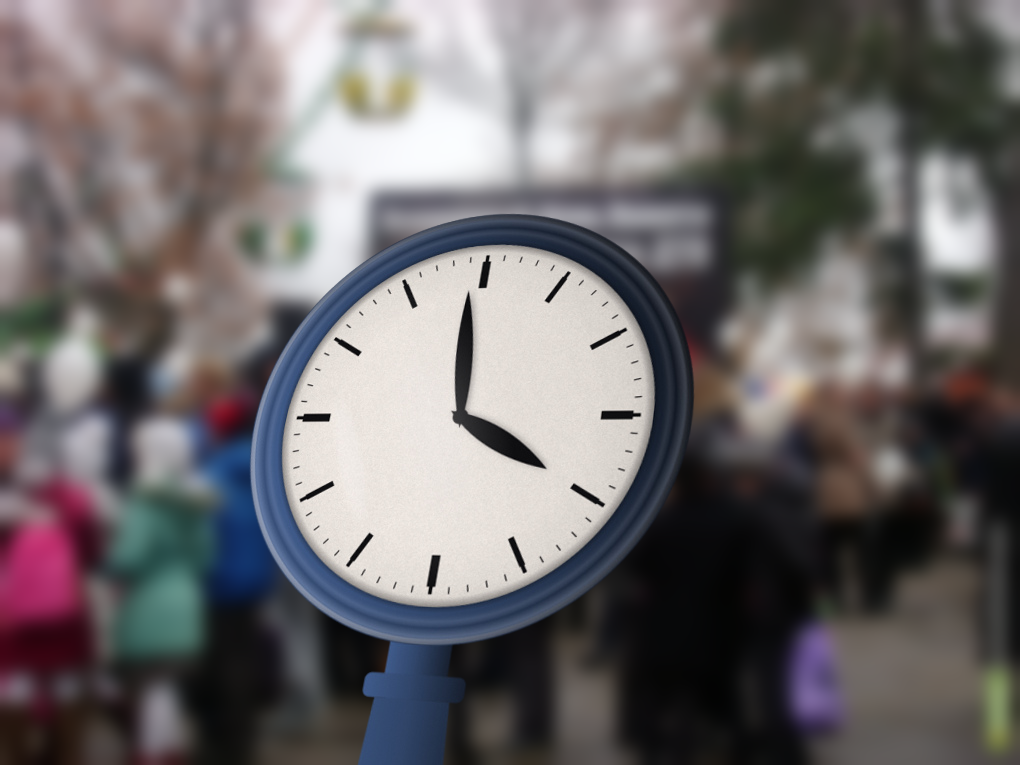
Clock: 3:59
